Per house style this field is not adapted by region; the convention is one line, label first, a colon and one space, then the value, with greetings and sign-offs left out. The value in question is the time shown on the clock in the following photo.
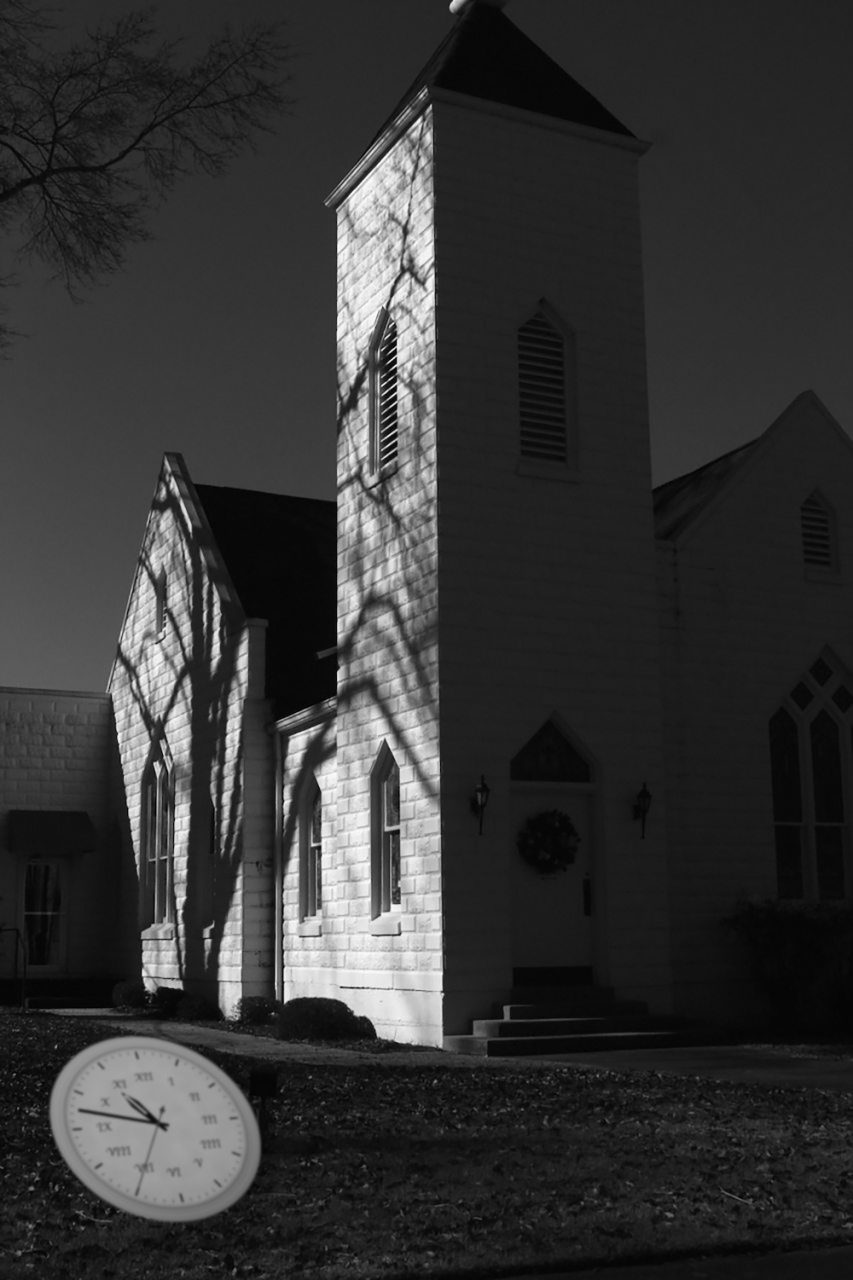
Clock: 10:47:35
